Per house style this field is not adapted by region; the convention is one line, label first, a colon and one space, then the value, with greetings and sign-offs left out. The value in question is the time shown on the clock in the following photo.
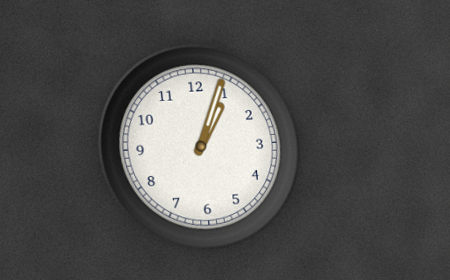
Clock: 1:04
